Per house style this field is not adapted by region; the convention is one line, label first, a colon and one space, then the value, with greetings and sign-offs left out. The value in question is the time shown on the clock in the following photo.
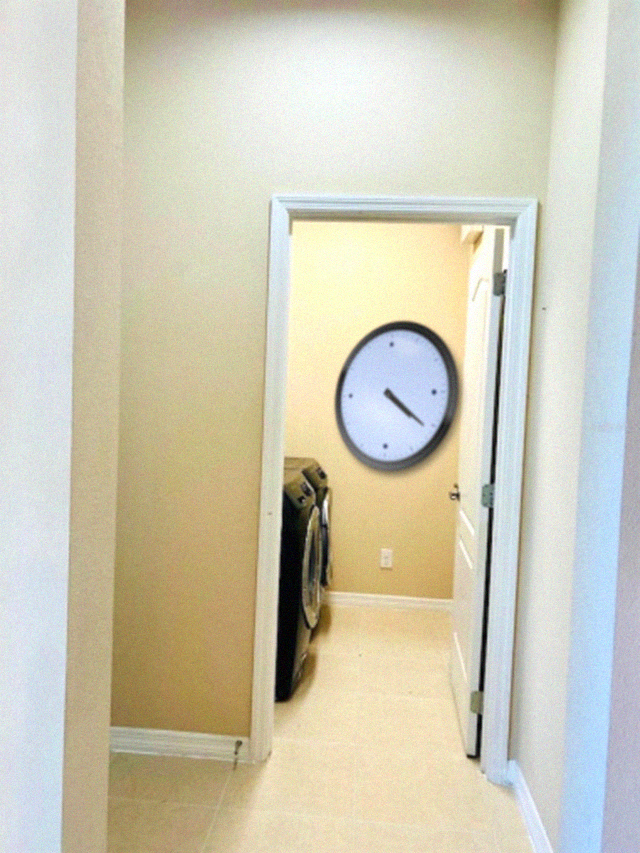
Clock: 4:21
